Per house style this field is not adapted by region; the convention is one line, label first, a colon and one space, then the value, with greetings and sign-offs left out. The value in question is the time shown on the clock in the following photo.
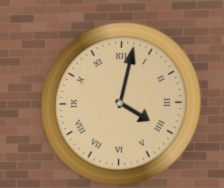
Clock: 4:02
